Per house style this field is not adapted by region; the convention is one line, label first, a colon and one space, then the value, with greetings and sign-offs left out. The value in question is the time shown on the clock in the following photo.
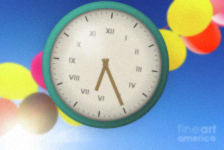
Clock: 6:25
